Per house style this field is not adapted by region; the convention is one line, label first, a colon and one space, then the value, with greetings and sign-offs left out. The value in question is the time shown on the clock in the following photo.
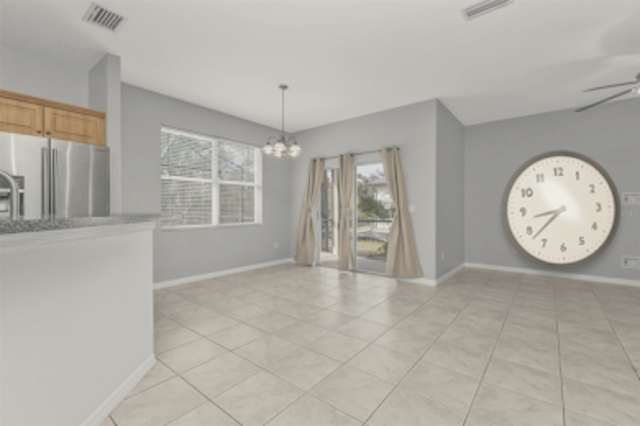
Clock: 8:38
